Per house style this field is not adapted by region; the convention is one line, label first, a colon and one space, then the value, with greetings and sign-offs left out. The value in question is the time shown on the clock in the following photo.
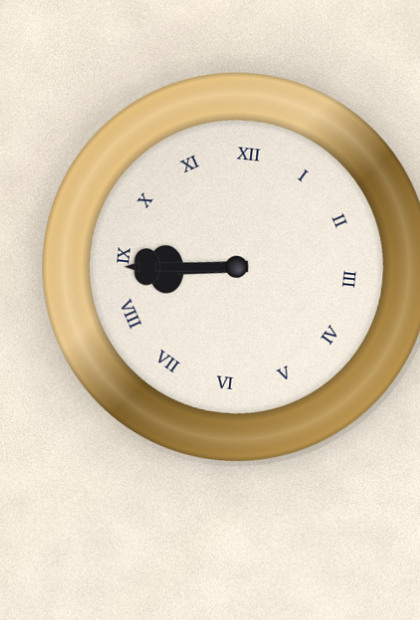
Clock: 8:44
